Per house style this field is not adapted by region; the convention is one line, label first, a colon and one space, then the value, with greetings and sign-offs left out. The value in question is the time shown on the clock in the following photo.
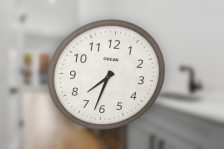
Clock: 7:32
